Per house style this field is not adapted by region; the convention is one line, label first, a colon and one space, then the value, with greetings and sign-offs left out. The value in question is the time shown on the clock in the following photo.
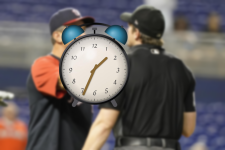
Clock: 1:34
